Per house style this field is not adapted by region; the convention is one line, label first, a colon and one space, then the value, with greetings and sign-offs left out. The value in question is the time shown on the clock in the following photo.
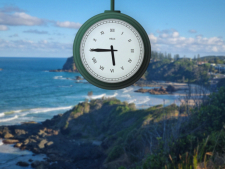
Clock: 5:45
